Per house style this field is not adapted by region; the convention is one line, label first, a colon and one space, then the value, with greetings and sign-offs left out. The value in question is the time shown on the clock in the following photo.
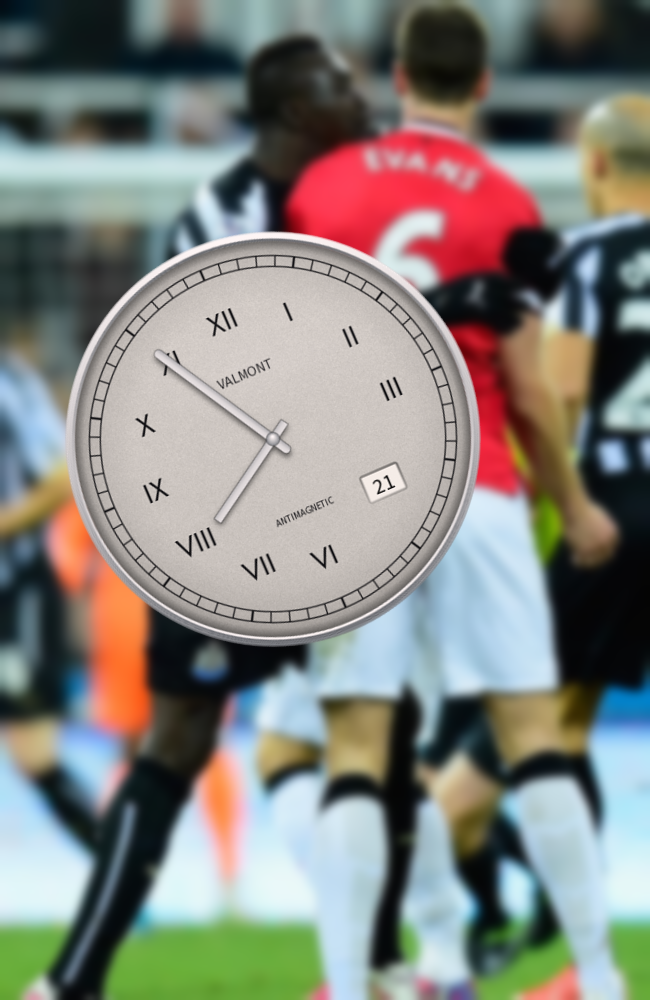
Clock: 7:55
